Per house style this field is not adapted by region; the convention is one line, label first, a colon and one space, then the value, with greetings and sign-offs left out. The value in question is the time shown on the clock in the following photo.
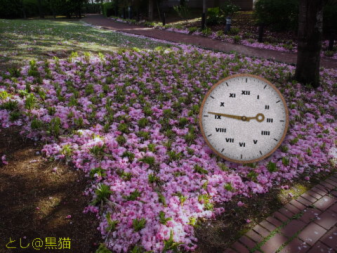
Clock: 2:46
